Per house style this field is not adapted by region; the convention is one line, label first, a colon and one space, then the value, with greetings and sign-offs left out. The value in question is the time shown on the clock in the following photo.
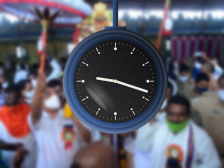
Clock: 9:18
